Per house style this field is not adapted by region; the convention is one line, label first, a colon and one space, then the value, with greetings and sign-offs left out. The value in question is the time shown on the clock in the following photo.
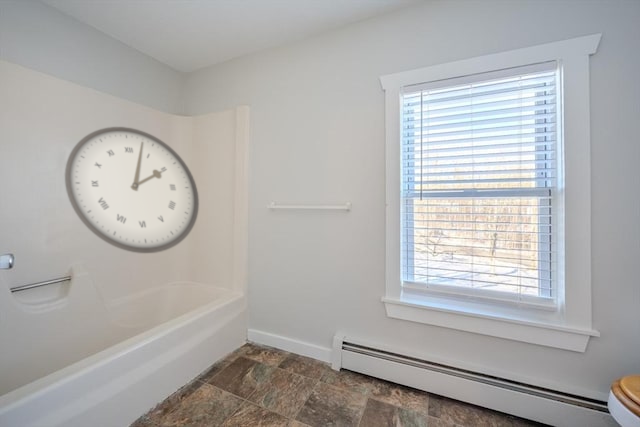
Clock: 2:03
